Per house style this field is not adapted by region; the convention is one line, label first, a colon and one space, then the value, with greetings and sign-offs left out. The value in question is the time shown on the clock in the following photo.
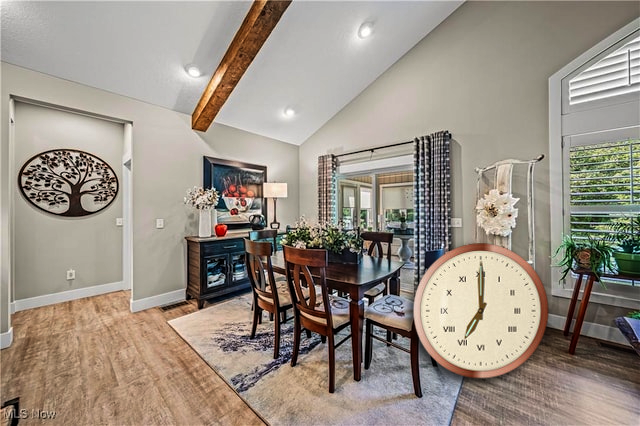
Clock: 7:00
